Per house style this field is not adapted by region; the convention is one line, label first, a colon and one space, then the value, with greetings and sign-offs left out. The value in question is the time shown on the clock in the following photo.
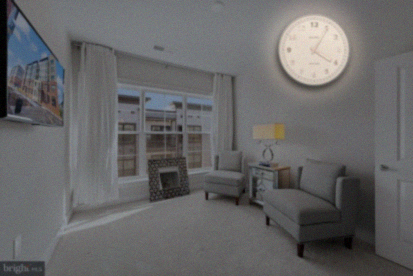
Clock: 4:05
